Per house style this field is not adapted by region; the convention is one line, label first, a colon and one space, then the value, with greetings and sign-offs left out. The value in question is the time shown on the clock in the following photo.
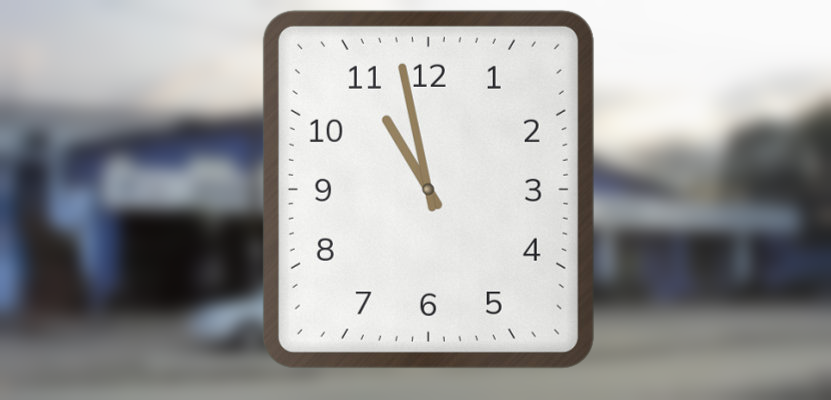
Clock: 10:58
